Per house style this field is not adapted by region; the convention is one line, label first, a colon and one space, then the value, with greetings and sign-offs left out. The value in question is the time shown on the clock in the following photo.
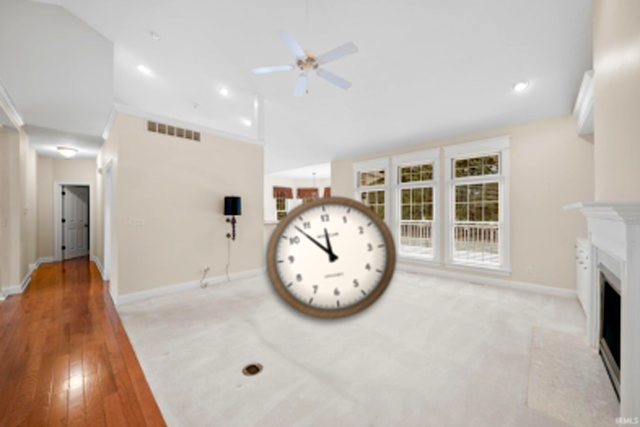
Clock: 11:53
